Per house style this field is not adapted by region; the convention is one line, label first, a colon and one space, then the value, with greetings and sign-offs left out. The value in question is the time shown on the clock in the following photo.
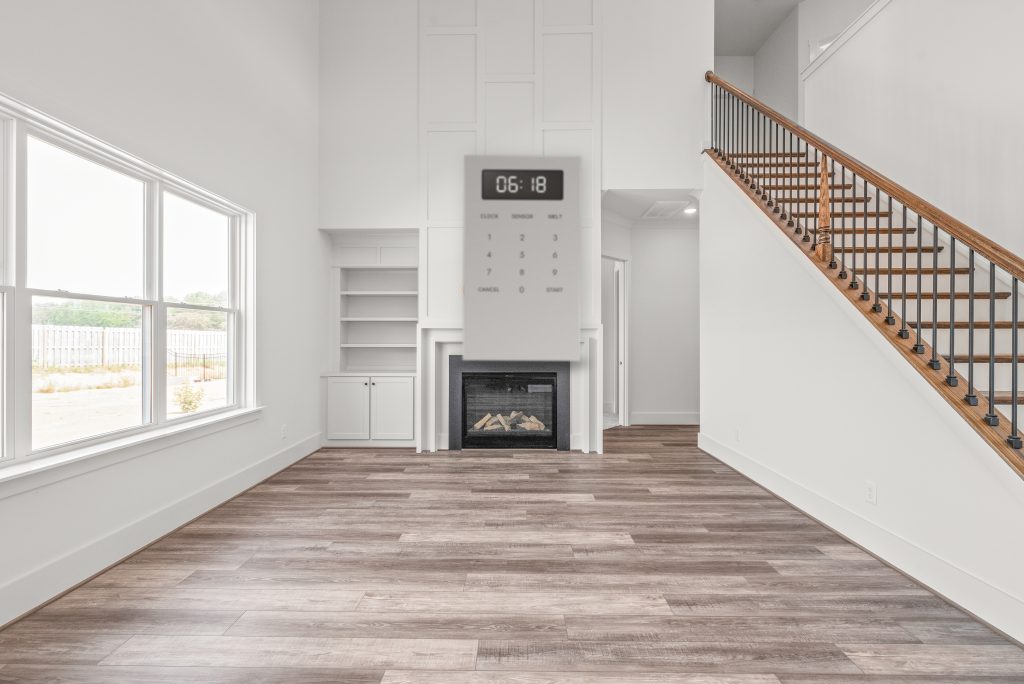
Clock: 6:18
